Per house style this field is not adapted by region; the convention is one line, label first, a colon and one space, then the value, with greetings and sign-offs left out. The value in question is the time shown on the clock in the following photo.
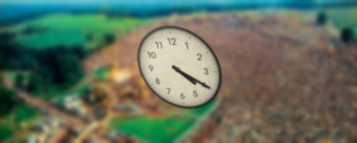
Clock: 4:20
